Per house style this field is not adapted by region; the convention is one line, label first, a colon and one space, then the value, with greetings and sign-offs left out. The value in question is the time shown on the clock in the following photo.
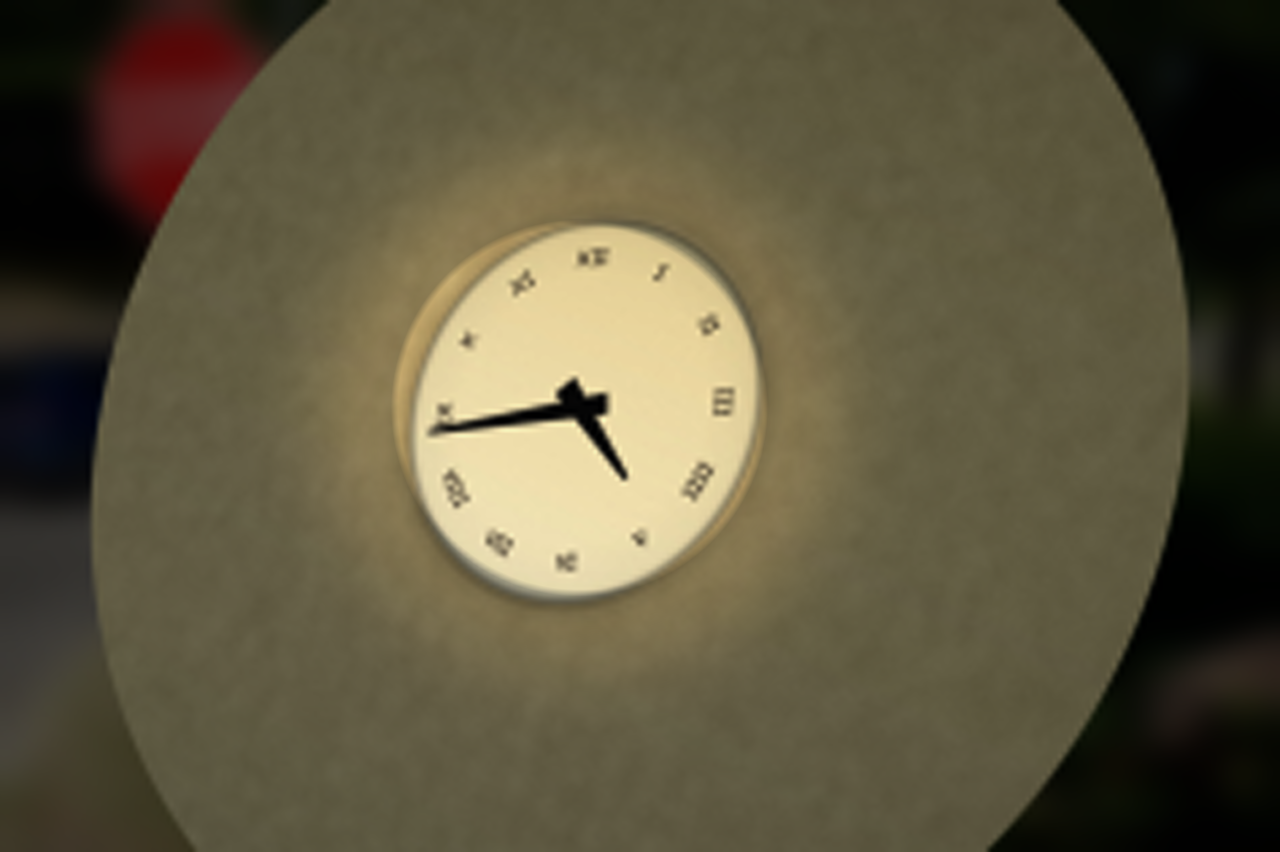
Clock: 4:44
